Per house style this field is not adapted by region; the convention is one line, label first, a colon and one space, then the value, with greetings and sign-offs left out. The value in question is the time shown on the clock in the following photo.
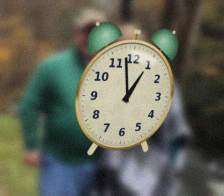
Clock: 12:58
